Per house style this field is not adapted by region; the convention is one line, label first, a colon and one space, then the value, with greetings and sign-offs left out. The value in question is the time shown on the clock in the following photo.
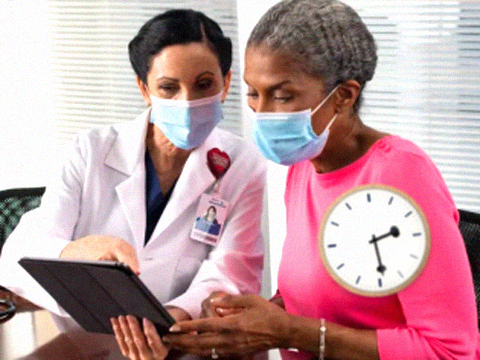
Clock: 2:29
